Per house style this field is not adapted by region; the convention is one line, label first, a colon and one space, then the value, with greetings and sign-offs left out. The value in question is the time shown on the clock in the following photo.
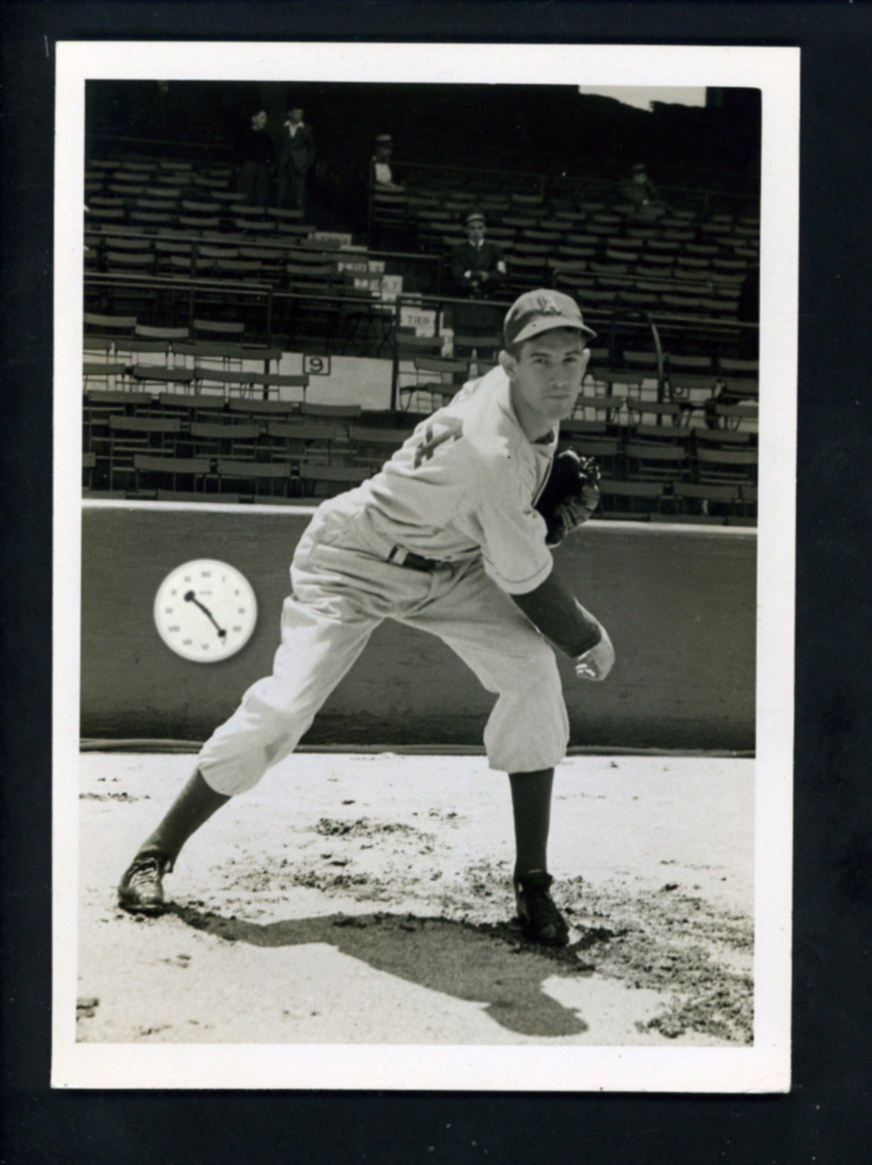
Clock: 10:24
